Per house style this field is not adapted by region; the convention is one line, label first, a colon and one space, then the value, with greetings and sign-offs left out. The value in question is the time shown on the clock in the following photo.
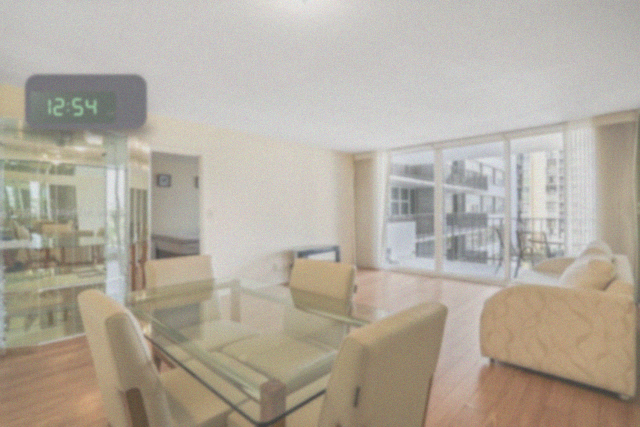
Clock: 12:54
